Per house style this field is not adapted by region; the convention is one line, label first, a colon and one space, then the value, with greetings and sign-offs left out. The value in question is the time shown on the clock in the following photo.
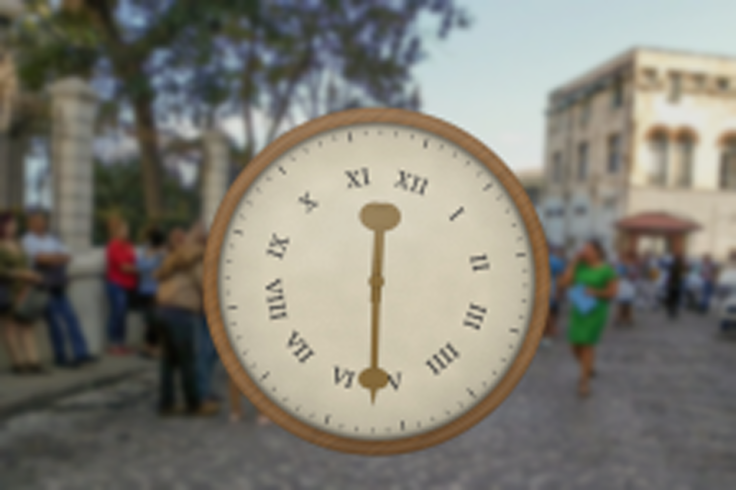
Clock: 11:27
